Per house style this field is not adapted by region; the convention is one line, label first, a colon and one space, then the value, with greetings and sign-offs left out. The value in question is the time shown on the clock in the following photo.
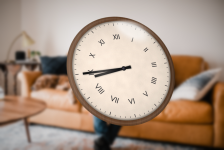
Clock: 8:45
